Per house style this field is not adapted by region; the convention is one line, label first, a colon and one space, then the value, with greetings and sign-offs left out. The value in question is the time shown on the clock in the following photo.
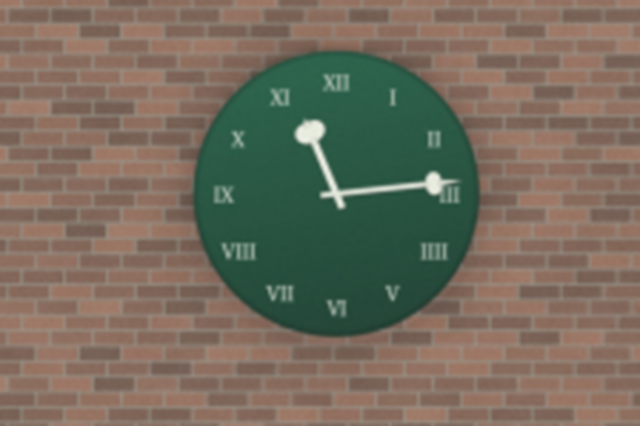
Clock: 11:14
